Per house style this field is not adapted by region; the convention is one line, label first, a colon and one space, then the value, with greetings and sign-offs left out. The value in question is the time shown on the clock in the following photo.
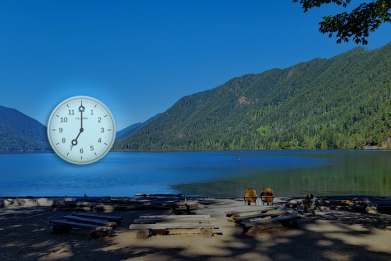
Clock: 7:00
